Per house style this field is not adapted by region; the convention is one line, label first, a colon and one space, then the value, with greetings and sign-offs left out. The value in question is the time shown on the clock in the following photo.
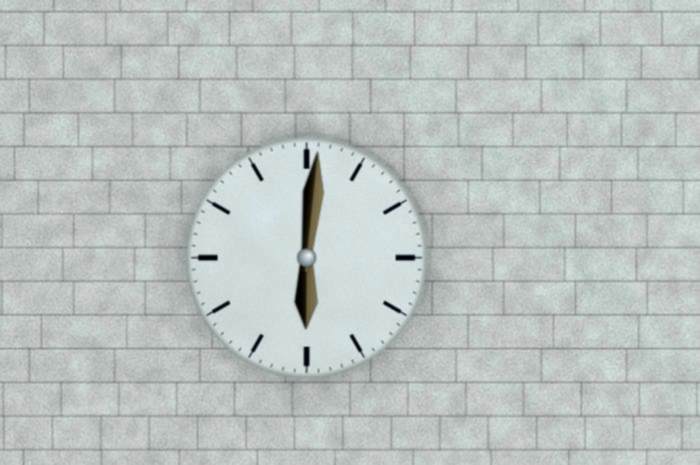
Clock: 6:01
